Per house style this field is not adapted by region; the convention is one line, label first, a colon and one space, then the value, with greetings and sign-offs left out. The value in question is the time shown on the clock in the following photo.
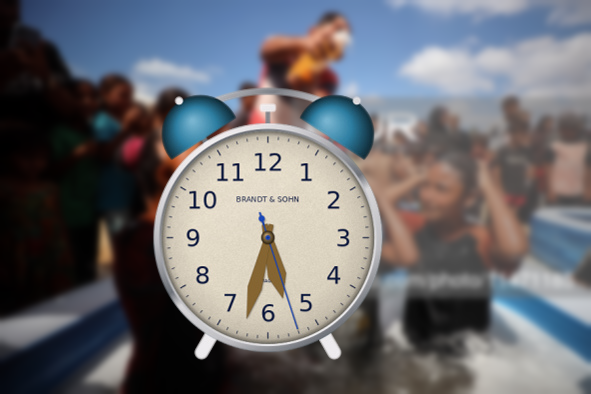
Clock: 5:32:27
